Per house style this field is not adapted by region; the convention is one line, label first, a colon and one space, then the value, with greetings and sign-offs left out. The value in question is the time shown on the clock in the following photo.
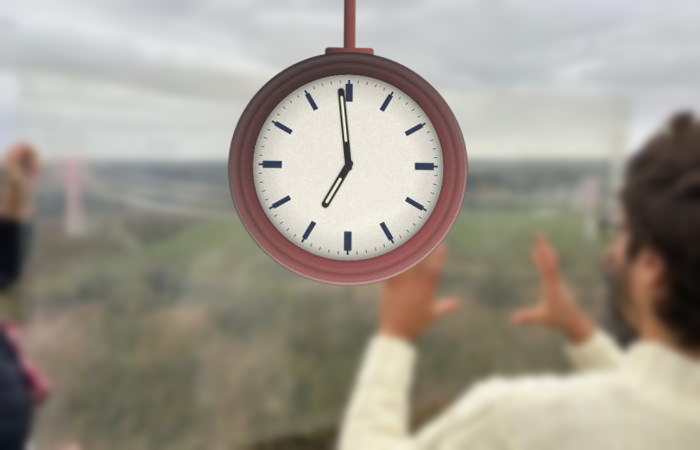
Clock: 6:59
